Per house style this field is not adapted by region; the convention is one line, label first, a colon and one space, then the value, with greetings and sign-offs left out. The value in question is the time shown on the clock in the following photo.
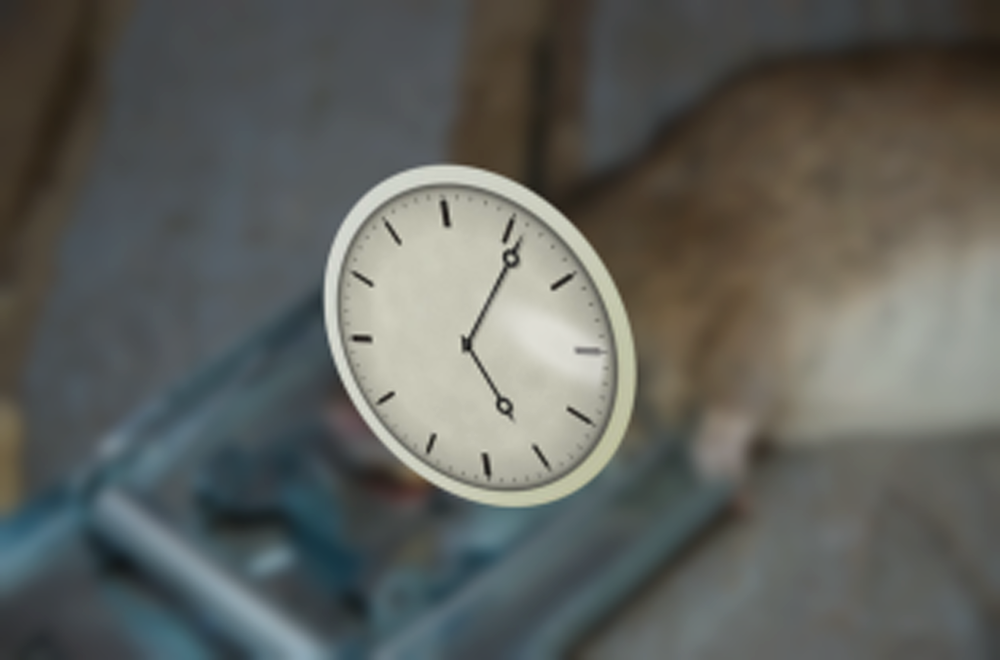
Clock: 5:06
